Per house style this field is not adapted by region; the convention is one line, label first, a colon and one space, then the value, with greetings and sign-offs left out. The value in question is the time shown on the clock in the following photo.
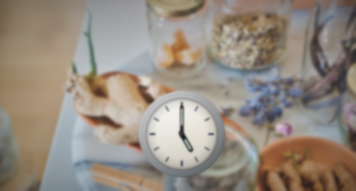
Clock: 5:00
